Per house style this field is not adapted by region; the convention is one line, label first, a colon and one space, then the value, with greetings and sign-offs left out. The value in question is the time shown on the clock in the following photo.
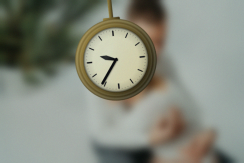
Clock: 9:36
